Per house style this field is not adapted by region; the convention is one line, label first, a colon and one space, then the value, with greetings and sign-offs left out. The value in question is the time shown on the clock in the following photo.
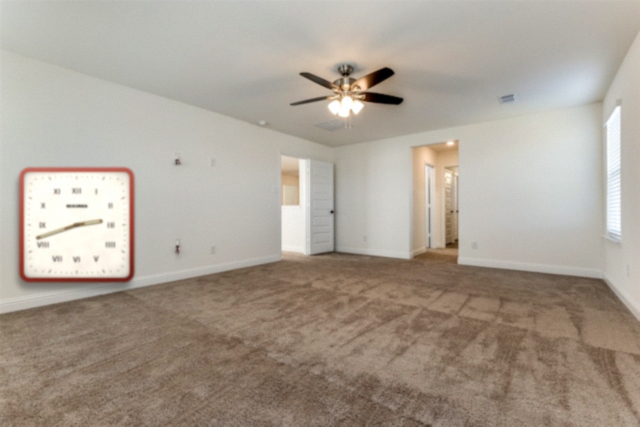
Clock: 2:42
